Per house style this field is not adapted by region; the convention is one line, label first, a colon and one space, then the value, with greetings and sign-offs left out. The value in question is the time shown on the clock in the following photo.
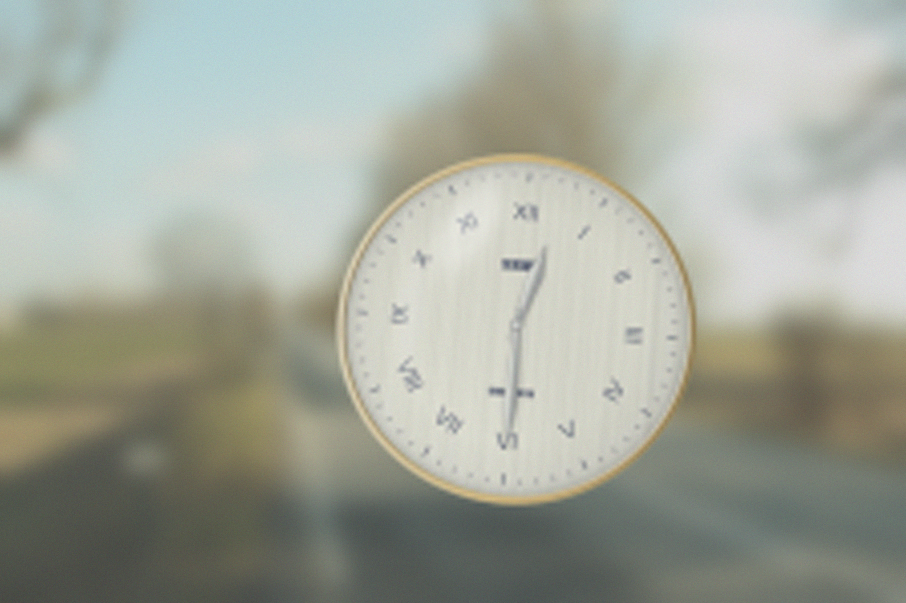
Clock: 12:30
